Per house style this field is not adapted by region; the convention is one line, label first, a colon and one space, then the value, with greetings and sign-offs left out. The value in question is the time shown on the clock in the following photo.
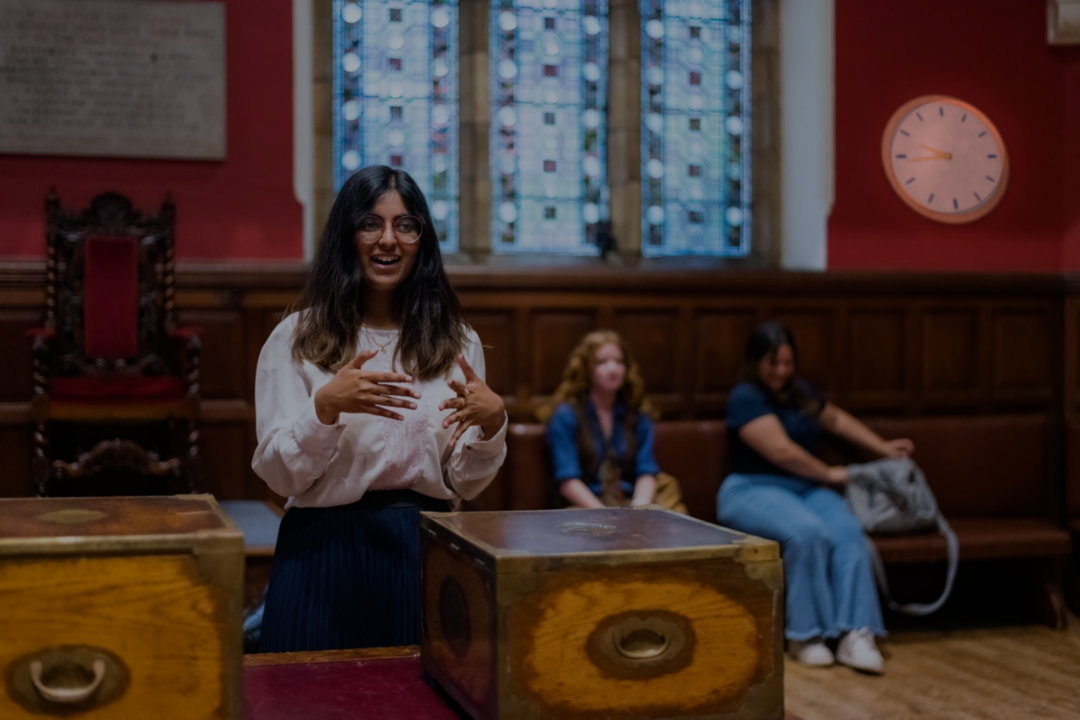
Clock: 9:44
